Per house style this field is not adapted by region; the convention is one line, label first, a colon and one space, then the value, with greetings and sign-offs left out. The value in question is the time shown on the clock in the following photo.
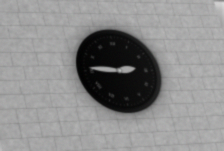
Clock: 2:46
